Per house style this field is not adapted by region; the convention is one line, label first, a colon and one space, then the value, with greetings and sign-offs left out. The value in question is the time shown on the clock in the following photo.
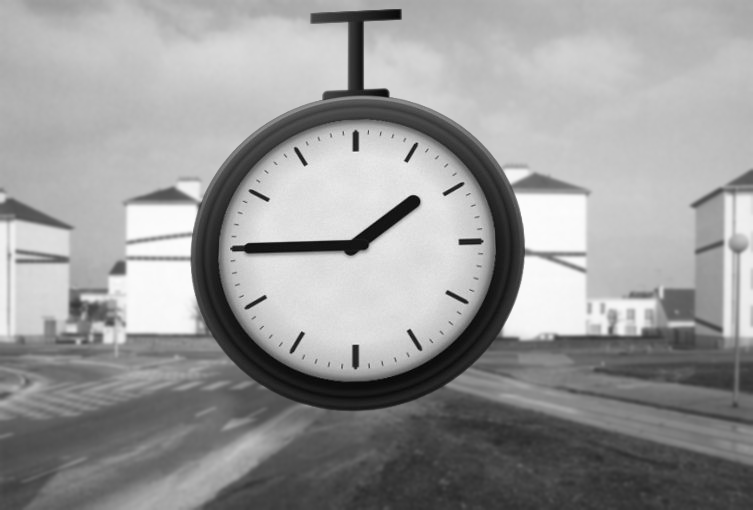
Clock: 1:45
